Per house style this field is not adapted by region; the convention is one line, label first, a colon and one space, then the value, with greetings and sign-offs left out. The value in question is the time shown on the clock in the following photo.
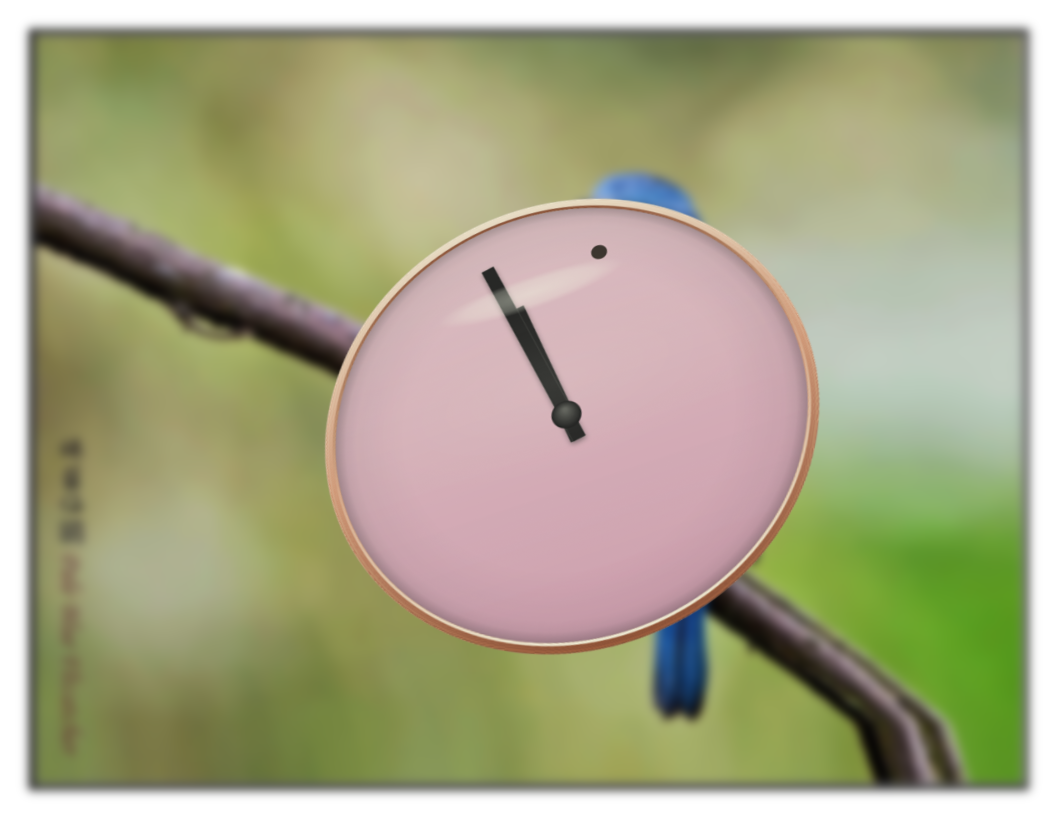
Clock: 10:54
